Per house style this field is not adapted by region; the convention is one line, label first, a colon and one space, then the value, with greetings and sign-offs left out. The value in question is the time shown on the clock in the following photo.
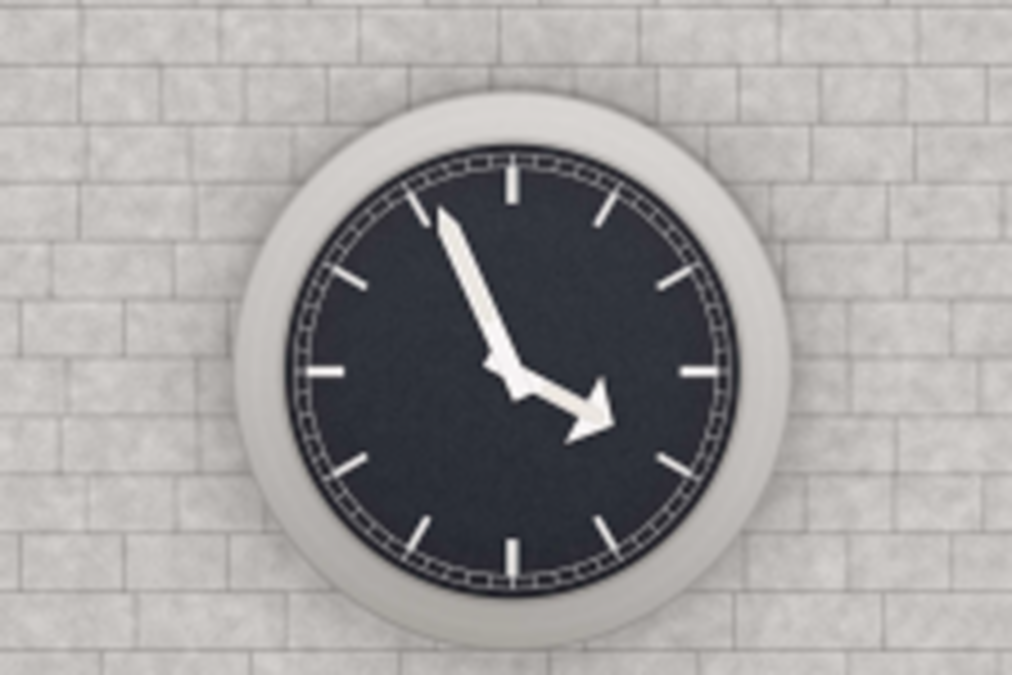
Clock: 3:56
